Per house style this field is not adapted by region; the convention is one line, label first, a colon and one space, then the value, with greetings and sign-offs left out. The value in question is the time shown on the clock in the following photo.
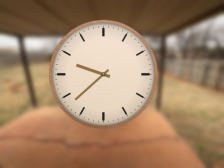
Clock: 9:38
